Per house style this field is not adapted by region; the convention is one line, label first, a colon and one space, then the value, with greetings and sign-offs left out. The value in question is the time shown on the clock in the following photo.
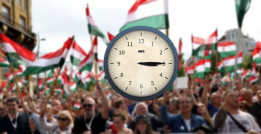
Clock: 3:15
